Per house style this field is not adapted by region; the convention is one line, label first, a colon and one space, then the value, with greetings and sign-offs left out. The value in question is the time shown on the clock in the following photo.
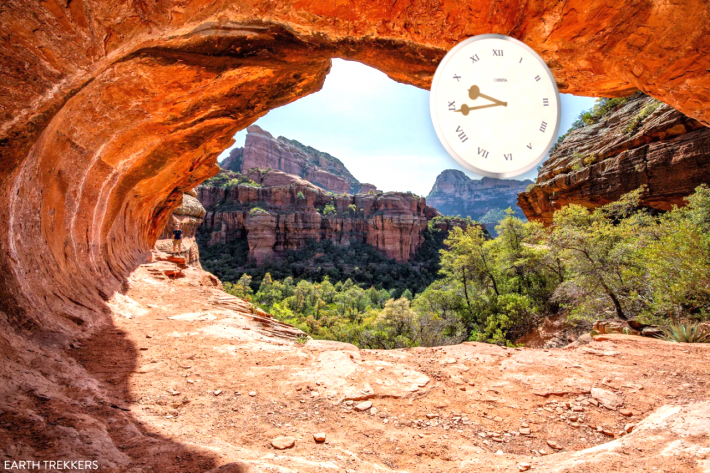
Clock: 9:44
